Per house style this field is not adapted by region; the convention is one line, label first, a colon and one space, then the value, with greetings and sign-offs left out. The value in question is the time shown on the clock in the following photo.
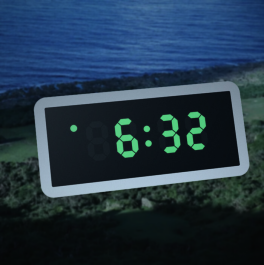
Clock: 6:32
